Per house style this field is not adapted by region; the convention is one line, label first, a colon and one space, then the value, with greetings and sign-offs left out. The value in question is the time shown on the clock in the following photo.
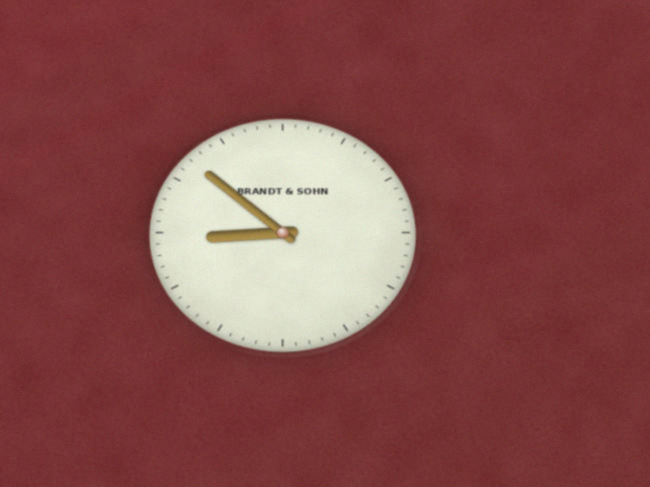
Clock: 8:52
